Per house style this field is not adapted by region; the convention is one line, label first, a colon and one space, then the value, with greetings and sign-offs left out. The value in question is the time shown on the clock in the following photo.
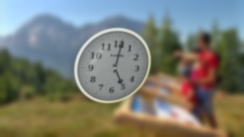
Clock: 5:01
